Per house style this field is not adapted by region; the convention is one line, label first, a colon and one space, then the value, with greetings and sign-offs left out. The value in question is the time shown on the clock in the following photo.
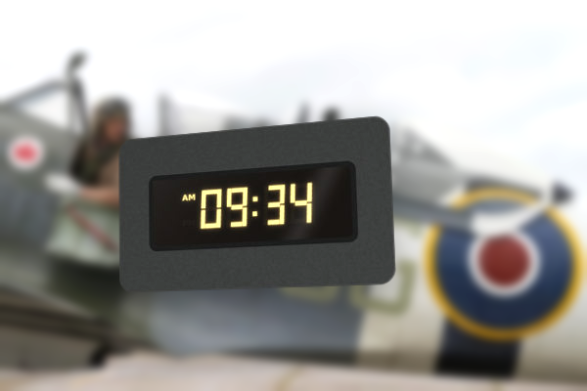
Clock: 9:34
